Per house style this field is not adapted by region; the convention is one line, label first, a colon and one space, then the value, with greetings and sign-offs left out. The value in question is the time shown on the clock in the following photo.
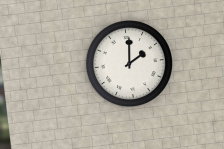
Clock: 2:01
